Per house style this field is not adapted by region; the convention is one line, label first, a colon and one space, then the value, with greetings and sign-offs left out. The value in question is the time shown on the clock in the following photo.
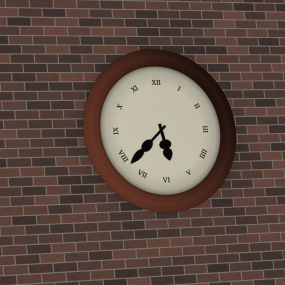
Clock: 5:38
